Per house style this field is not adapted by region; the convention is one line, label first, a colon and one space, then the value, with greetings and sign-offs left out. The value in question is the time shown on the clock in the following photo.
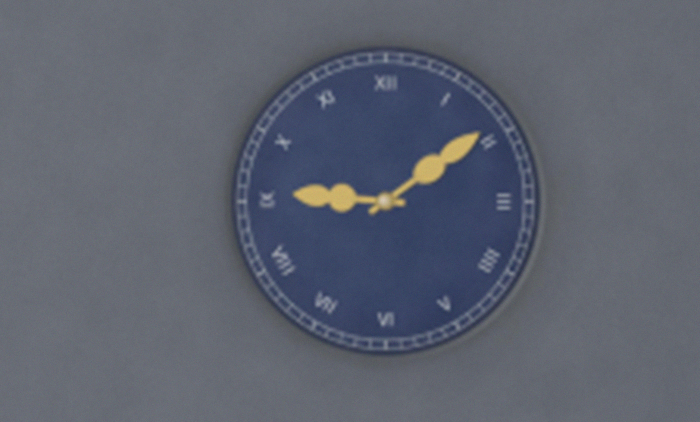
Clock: 9:09
